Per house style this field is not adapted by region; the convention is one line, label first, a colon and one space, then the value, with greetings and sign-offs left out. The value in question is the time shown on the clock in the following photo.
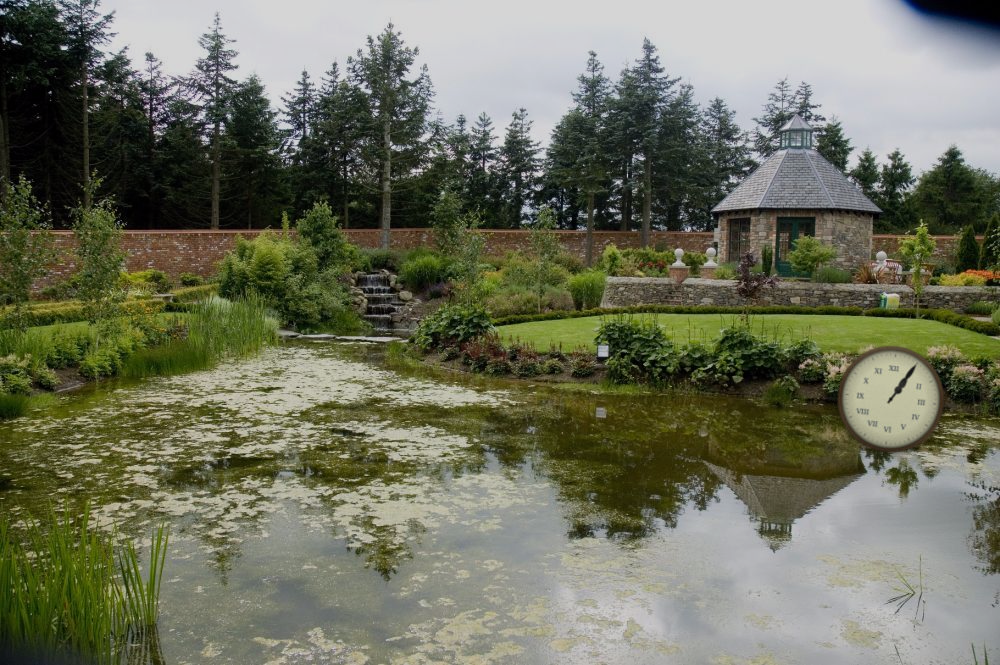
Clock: 1:05
